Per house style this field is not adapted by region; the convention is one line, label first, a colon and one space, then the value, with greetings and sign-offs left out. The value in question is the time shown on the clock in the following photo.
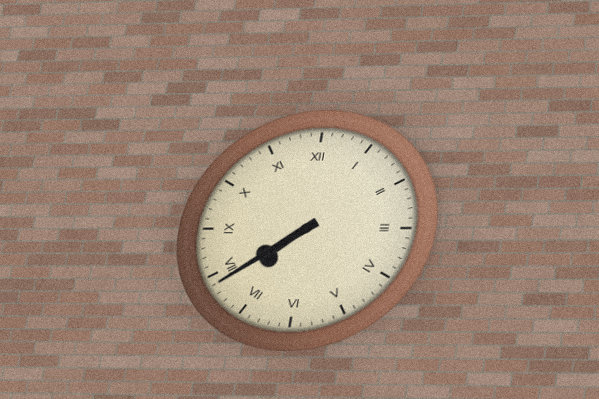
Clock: 7:39
